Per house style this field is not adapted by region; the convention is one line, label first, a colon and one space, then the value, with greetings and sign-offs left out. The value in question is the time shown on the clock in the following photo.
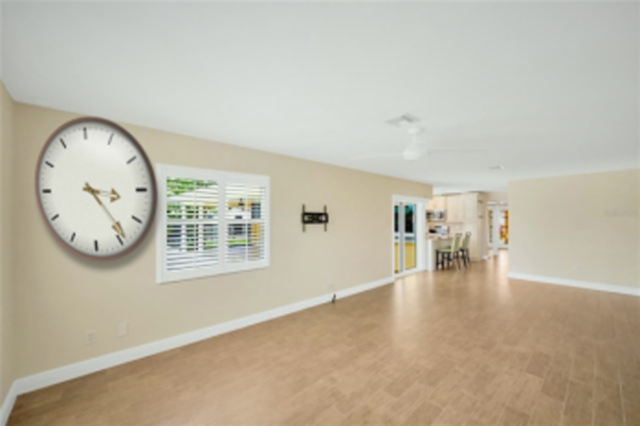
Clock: 3:24
